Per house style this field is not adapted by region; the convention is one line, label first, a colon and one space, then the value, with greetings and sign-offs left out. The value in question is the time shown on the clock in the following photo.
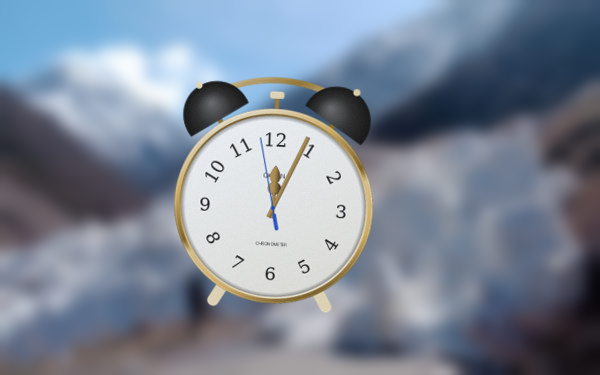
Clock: 12:03:58
